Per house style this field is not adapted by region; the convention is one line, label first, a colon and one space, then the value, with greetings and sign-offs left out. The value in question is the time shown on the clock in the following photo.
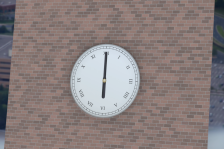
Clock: 6:00
